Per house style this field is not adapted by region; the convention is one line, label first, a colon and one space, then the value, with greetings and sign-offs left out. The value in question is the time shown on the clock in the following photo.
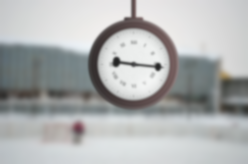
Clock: 9:16
